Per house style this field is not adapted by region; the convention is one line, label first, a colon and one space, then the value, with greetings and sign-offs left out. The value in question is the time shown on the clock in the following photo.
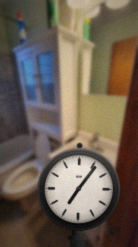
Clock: 7:06
